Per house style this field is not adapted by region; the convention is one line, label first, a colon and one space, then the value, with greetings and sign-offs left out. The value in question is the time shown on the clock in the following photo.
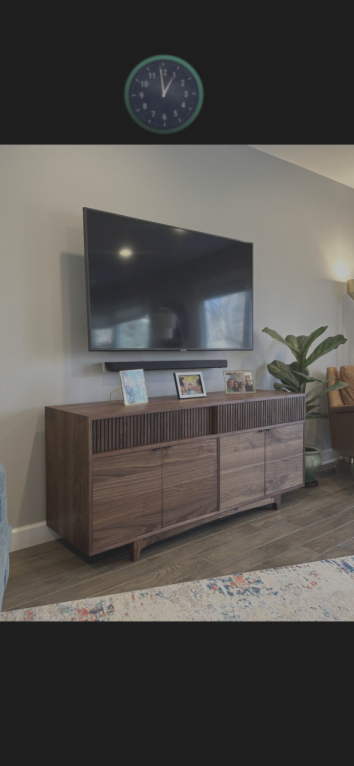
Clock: 12:59
